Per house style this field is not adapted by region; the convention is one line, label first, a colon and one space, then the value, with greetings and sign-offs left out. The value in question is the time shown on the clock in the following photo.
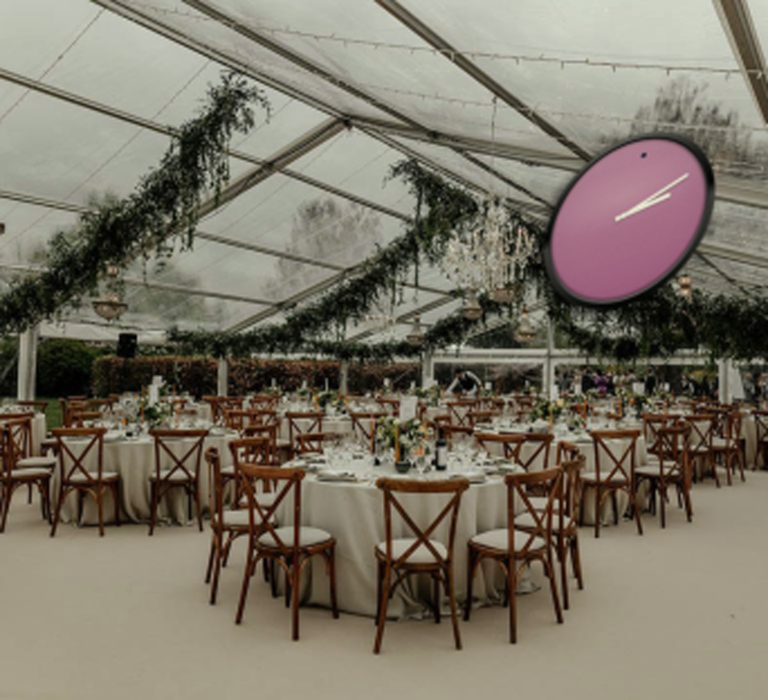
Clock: 2:09
